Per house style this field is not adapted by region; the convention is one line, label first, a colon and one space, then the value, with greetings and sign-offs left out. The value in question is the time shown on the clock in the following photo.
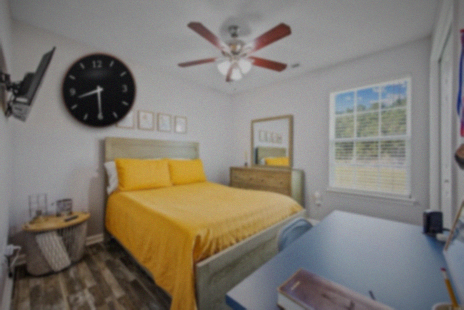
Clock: 8:30
